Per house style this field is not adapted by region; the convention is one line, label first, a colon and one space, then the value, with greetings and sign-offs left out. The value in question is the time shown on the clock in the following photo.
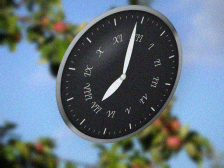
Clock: 6:59
